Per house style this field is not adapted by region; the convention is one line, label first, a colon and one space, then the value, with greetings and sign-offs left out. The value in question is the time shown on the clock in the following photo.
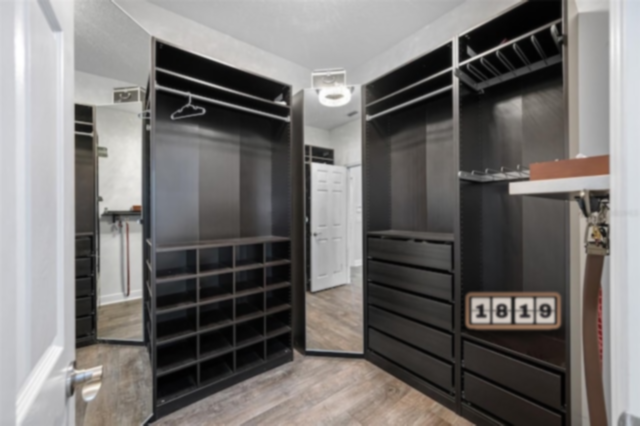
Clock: 18:19
